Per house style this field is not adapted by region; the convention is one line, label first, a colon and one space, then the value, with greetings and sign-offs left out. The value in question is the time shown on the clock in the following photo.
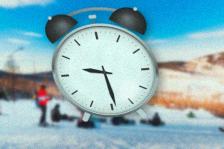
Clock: 9:29
